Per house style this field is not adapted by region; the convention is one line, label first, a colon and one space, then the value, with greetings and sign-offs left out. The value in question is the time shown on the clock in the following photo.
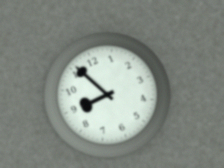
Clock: 8:56
